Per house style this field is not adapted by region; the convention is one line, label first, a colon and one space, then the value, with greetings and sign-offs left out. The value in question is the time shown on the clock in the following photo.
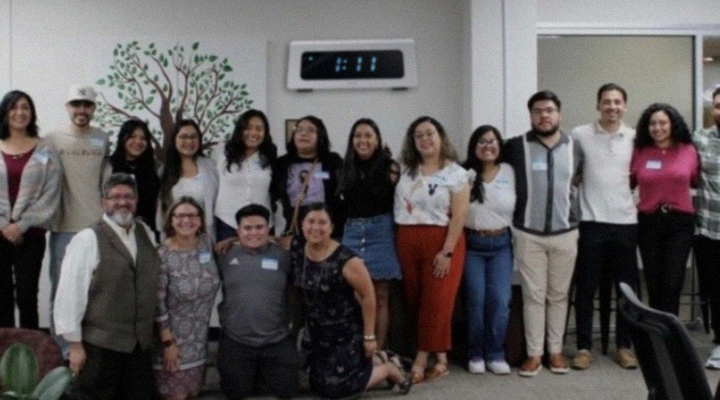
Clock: 1:11
